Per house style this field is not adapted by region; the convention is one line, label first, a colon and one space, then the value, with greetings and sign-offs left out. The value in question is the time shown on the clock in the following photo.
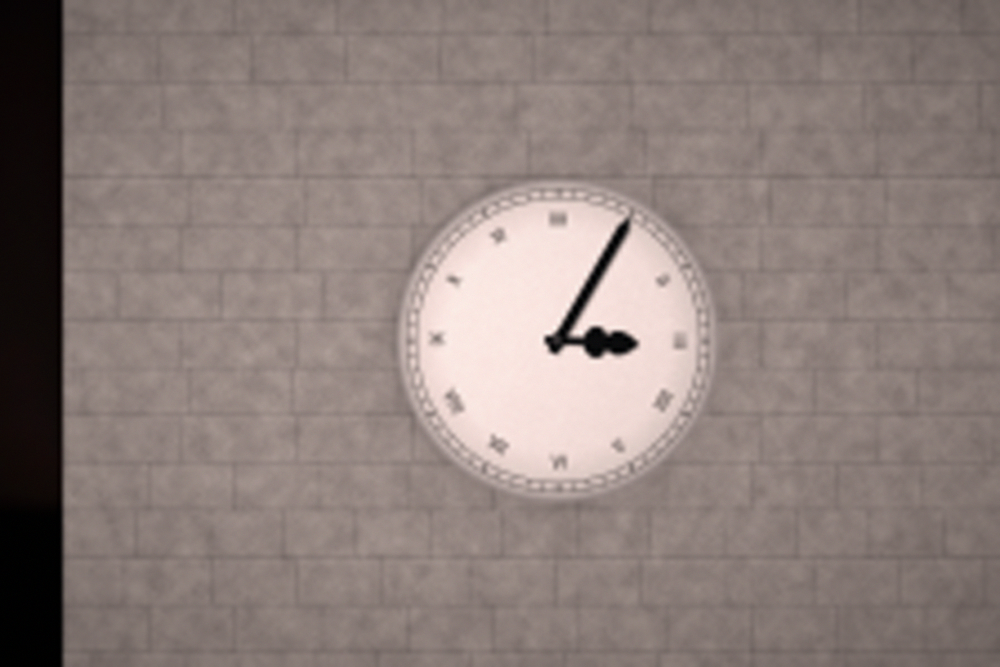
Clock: 3:05
